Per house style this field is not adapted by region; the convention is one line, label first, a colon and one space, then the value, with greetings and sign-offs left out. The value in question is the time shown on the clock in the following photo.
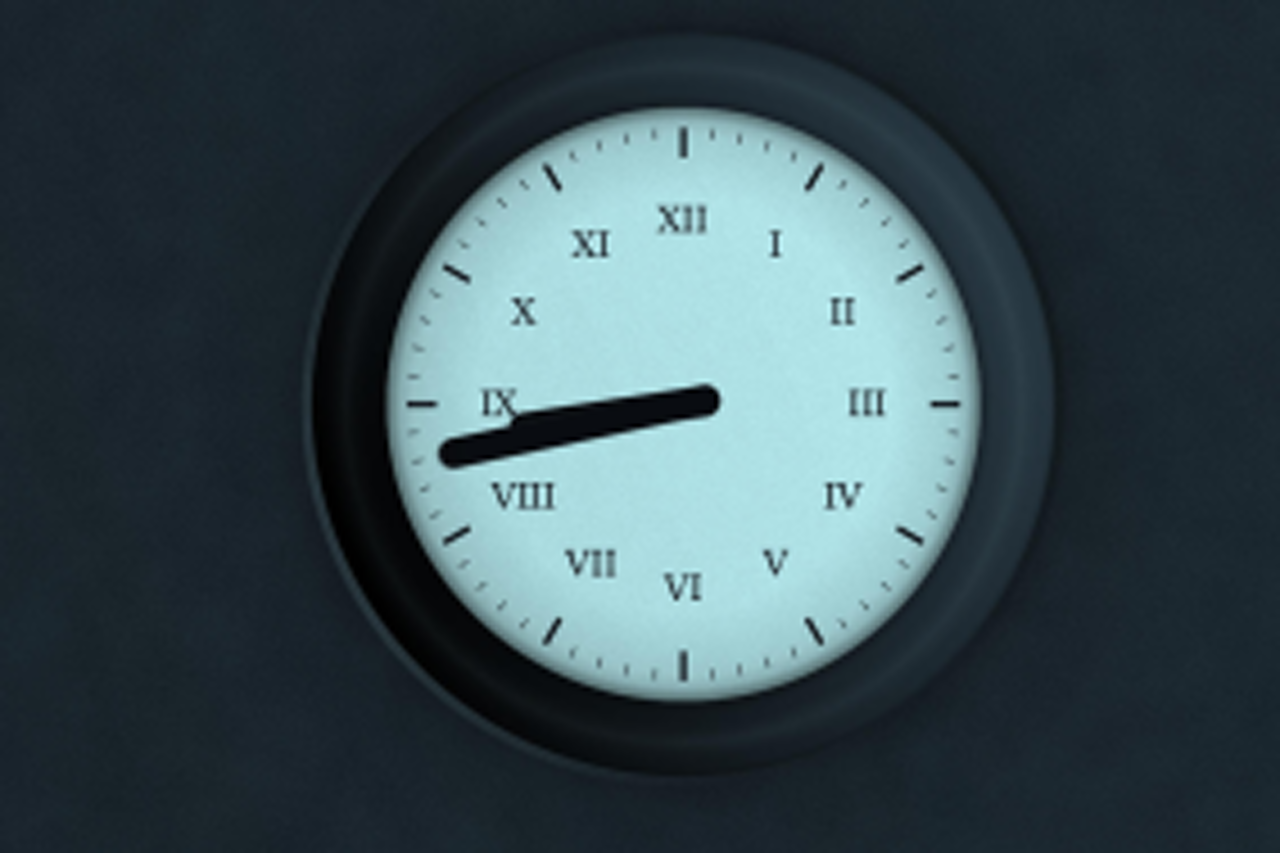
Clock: 8:43
